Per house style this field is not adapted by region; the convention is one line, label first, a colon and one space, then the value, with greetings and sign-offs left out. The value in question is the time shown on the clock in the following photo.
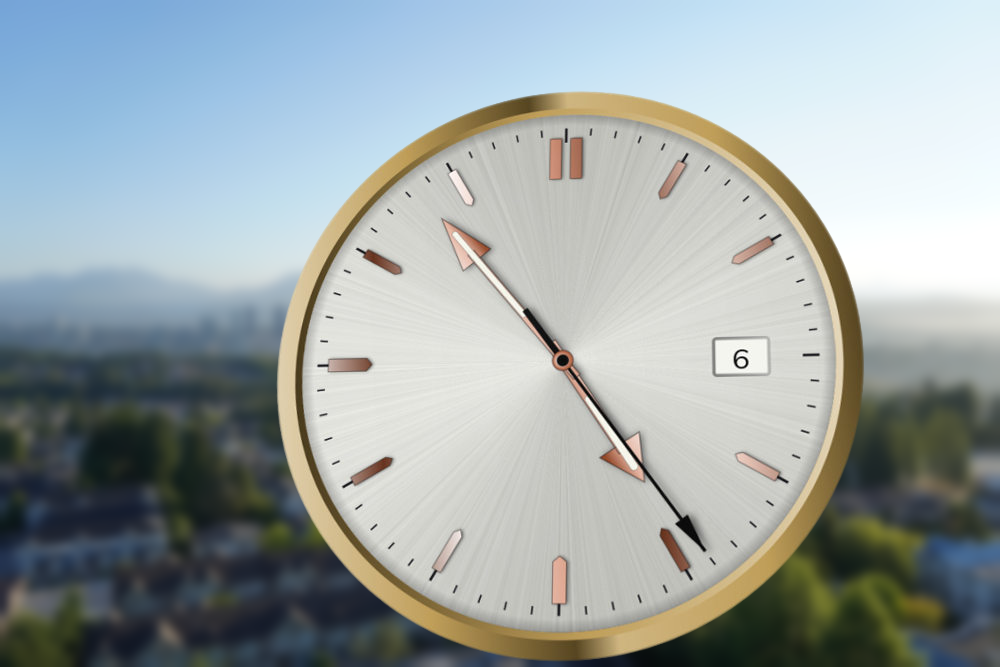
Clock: 4:53:24
